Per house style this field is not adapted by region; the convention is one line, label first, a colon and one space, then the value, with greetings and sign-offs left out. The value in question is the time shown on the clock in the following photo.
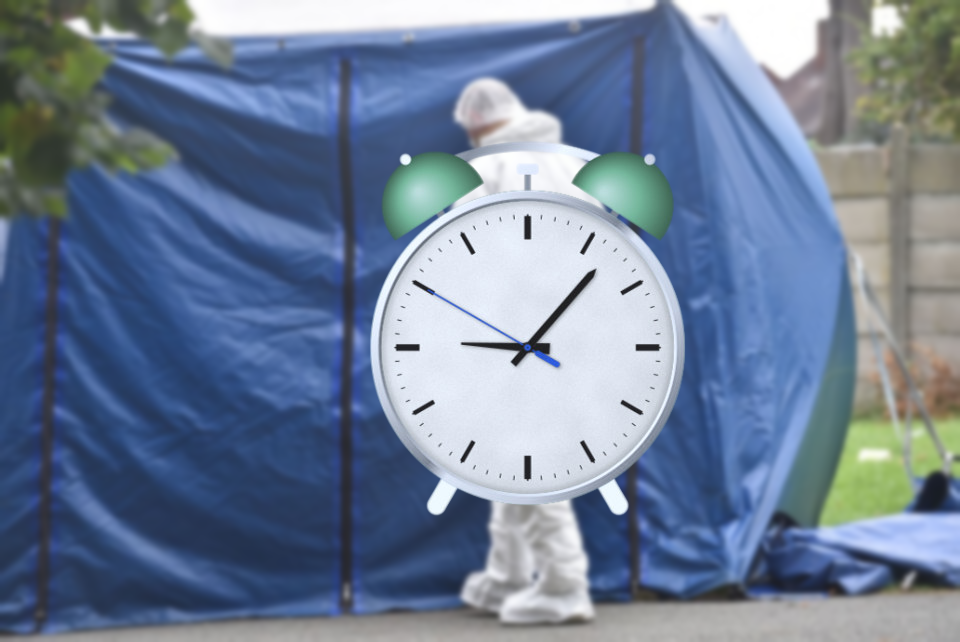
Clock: 9:06:50
